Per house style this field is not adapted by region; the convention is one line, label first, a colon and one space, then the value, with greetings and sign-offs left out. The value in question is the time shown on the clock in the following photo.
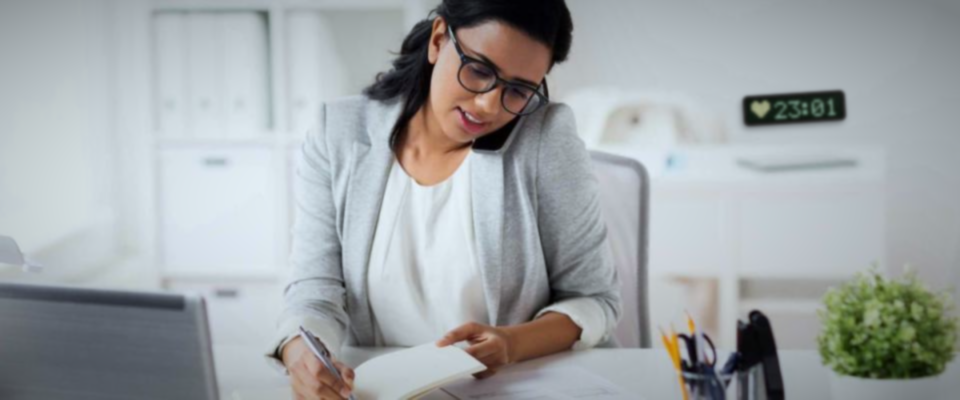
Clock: 23:01
